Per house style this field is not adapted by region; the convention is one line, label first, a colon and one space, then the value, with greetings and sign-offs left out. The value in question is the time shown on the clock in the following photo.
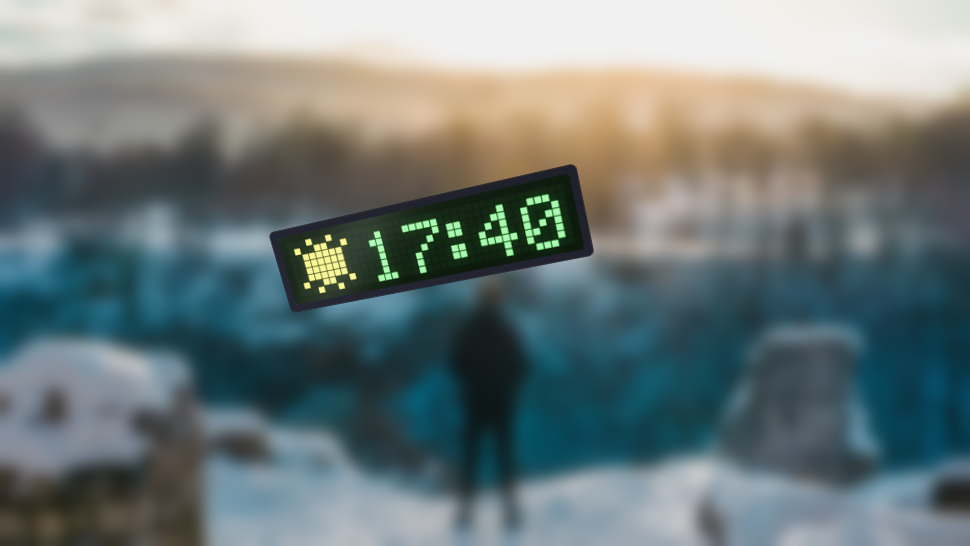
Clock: 17:40
